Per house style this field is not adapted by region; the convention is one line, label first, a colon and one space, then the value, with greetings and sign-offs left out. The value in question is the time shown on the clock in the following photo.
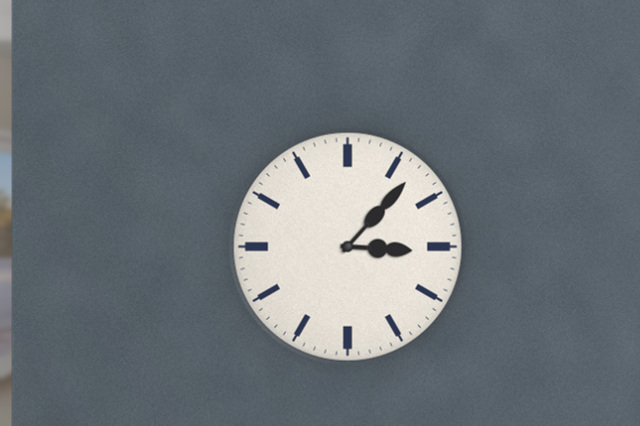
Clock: 3:07
